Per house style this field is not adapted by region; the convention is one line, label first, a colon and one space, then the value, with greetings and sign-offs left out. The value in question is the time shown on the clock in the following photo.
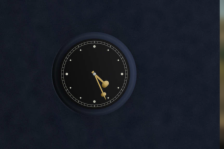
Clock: 4:26
